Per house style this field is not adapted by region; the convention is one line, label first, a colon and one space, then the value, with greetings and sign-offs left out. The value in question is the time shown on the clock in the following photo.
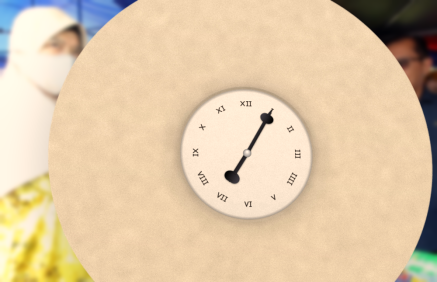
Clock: 7:05
